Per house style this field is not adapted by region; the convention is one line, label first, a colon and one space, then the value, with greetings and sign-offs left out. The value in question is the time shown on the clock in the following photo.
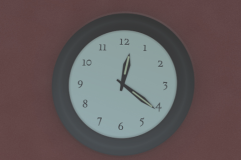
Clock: 12:21
